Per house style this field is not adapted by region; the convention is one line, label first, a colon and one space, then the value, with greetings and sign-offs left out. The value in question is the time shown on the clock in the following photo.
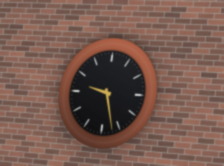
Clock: 9:27
